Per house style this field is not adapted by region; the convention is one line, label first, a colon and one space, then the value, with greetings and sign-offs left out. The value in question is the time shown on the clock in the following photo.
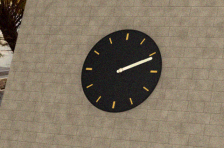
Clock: 2:11
